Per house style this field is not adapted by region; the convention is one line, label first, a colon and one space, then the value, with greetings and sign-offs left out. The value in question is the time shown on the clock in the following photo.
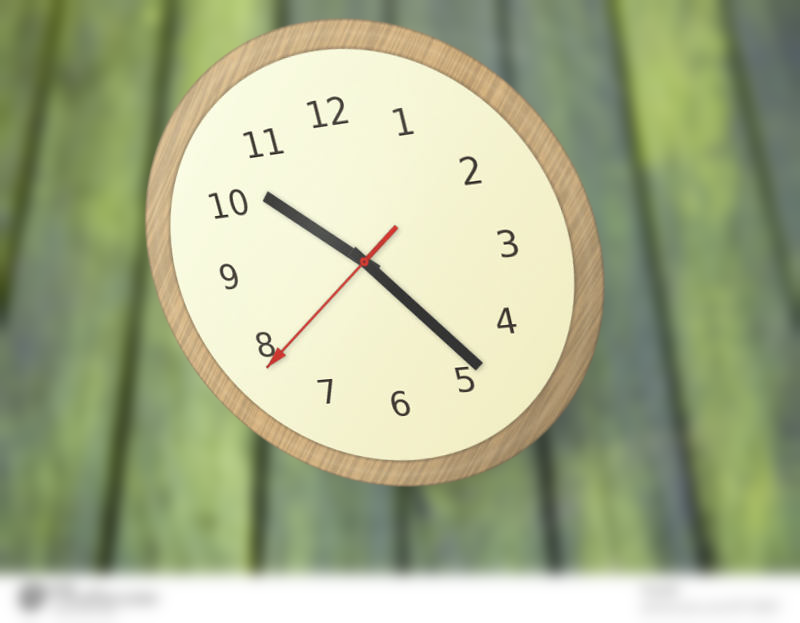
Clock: 10:23:39
